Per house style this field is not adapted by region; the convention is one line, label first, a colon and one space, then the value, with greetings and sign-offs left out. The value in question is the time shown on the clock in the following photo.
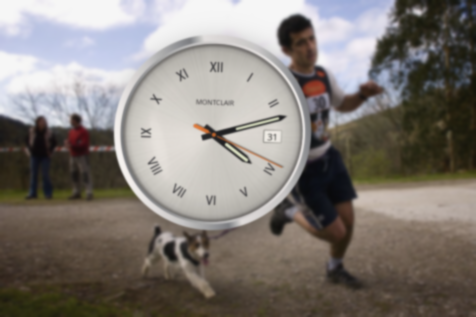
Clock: 4:12:19
